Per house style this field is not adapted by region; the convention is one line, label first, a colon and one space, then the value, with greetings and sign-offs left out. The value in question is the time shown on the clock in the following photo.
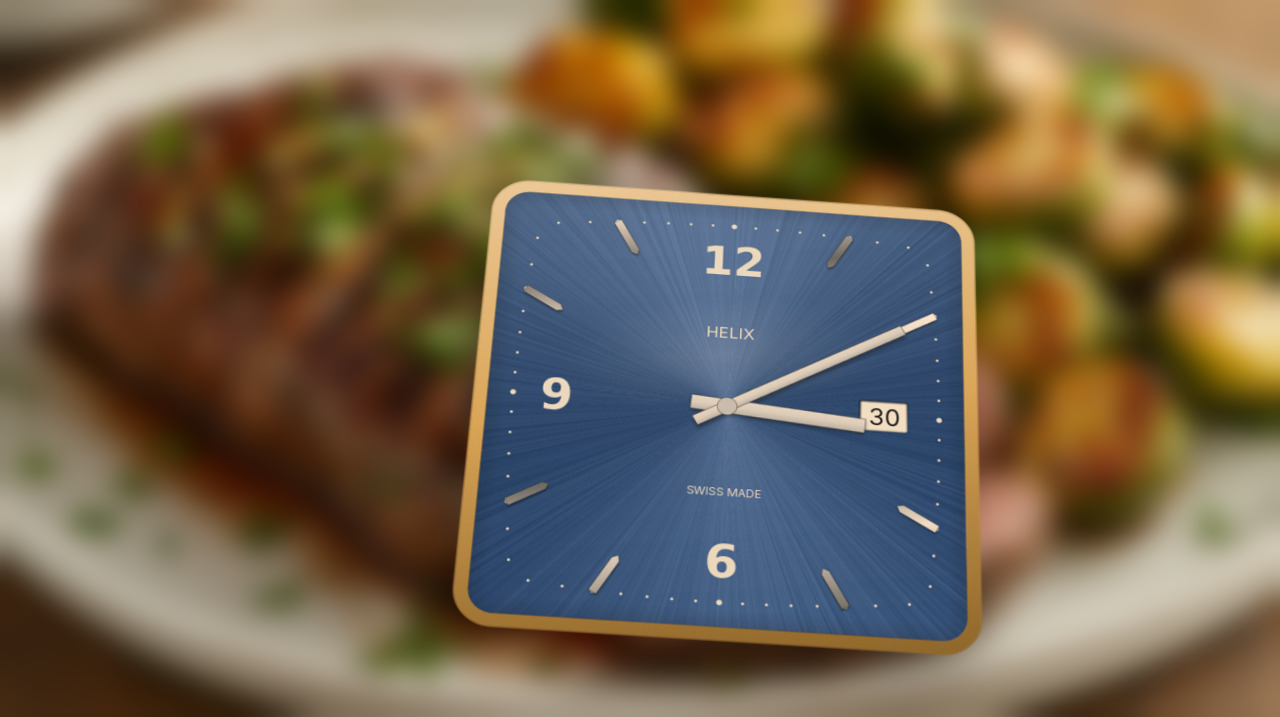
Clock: 3:10
